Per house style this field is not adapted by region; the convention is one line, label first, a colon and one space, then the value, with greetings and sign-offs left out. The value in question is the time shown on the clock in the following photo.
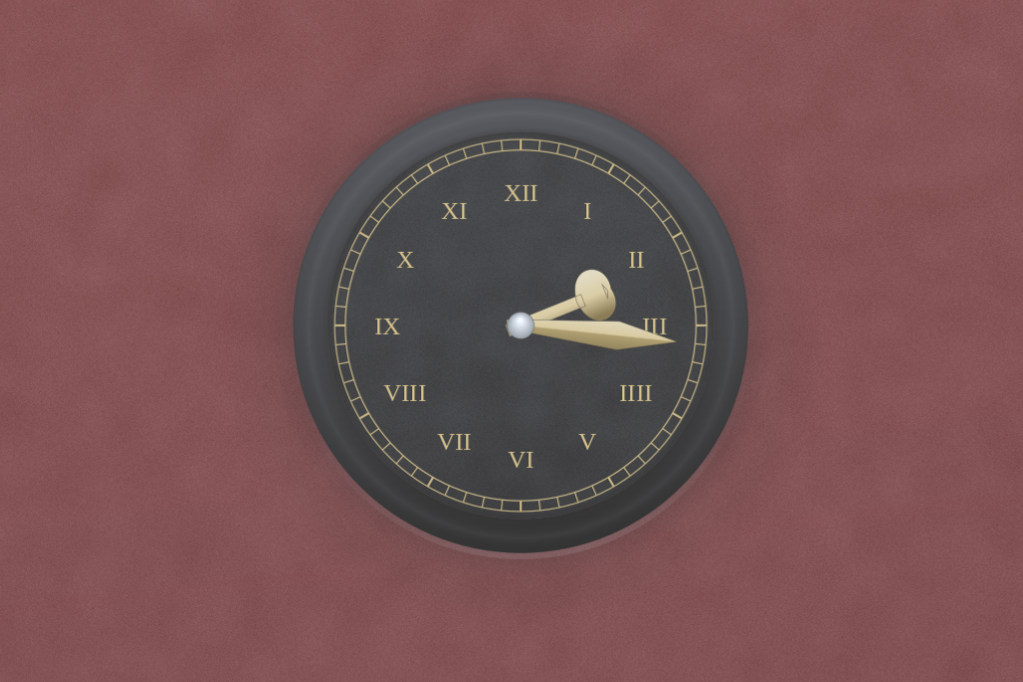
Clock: 2:16
